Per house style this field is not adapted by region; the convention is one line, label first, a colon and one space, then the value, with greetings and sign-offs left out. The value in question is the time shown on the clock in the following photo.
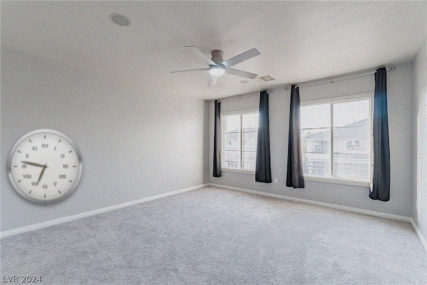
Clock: 6:47
